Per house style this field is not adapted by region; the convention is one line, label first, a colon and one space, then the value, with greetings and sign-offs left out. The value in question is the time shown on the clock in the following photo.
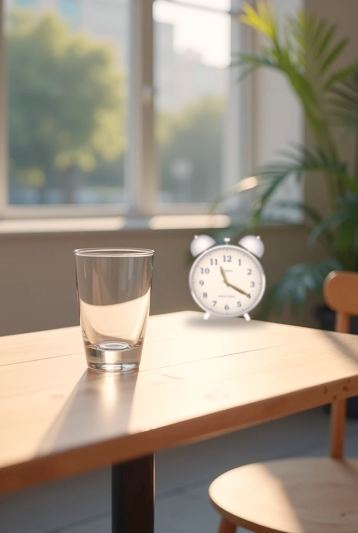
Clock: 11:20
